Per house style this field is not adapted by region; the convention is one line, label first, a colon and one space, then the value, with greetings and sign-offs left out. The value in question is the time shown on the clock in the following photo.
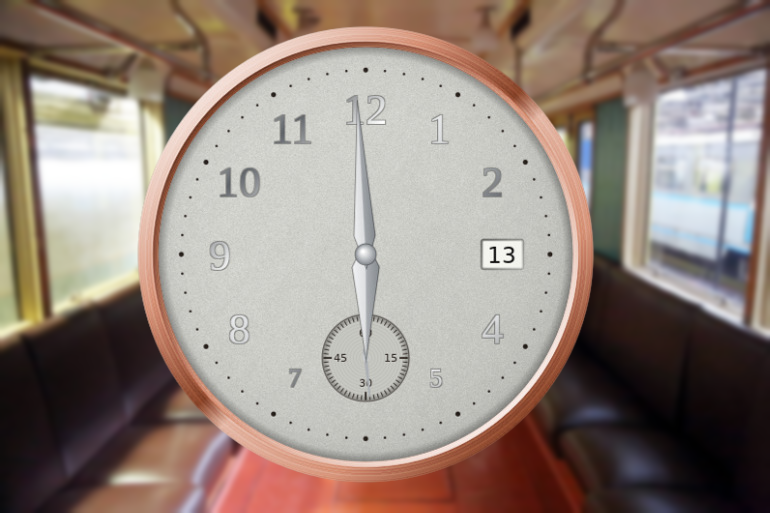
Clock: 5:59:29
